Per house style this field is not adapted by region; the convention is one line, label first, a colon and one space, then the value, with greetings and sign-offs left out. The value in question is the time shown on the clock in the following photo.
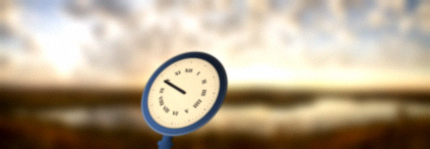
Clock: 9:49
